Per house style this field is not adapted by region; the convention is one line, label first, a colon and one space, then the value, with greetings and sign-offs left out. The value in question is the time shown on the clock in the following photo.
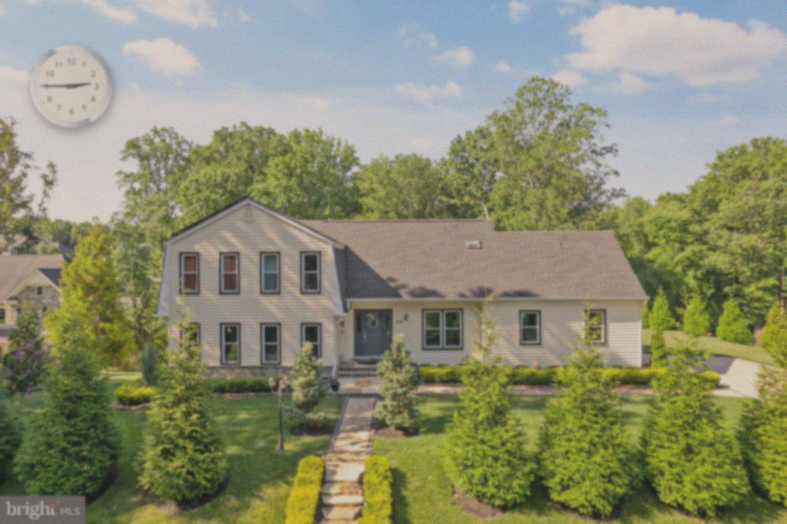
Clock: 2:45
